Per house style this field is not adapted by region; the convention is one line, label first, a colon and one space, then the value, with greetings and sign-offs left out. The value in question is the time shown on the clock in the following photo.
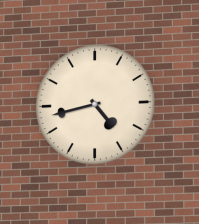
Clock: 4:43
